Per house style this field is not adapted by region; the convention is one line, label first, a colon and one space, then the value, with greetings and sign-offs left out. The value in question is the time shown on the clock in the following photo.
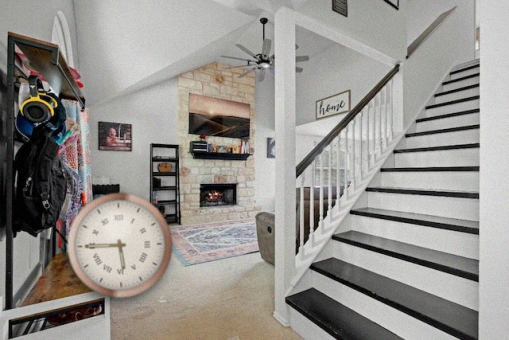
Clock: 5:45
